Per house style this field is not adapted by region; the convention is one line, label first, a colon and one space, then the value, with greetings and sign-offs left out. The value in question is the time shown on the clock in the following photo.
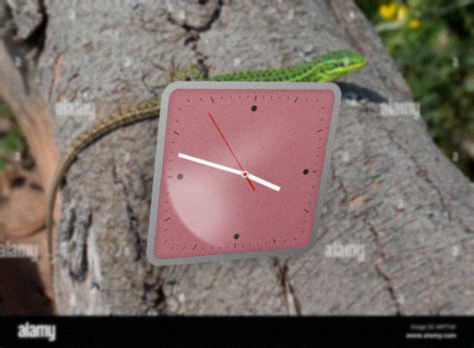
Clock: 3:47:54
